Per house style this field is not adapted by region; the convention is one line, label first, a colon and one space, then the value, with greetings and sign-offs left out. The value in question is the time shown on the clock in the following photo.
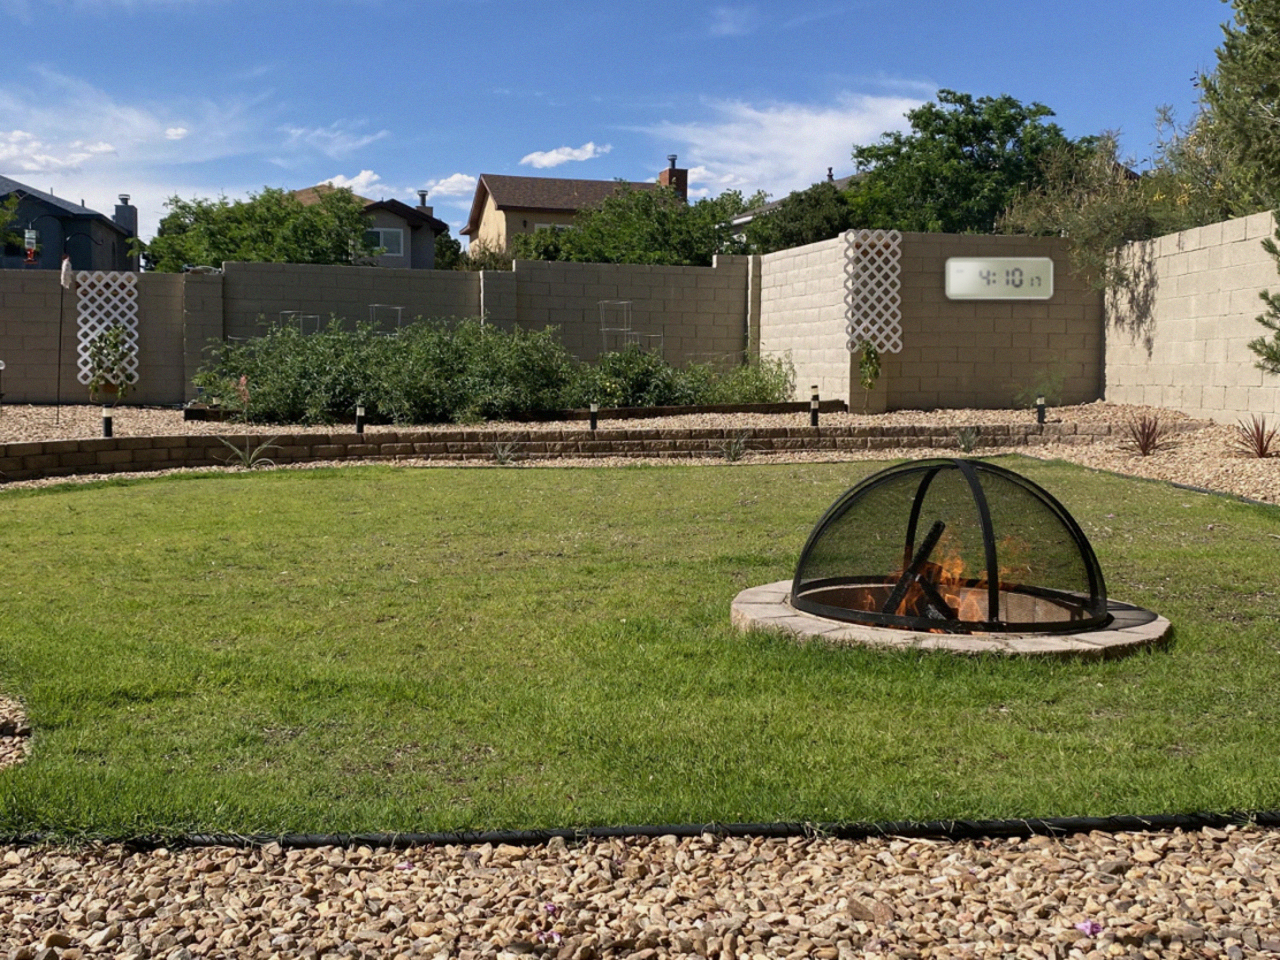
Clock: 4:10:17
